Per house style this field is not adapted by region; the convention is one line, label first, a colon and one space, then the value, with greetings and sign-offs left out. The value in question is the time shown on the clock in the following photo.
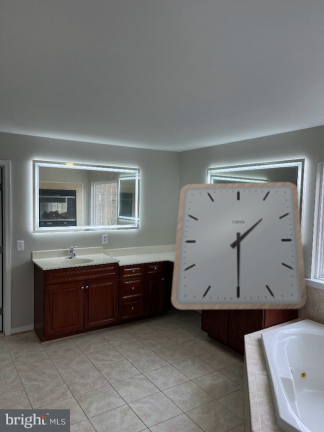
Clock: 1:30
